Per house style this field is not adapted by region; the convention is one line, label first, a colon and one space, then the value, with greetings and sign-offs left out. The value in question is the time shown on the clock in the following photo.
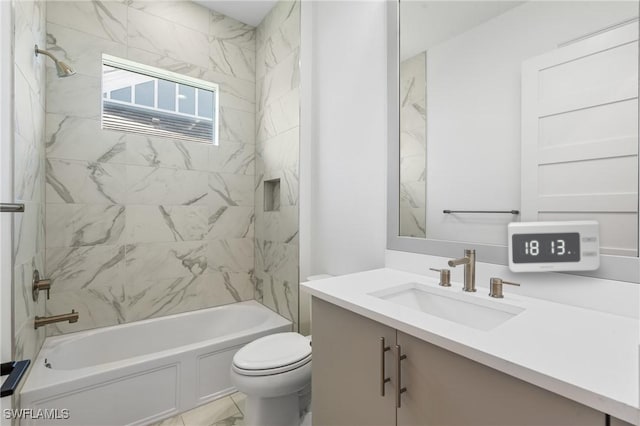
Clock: 18:13
